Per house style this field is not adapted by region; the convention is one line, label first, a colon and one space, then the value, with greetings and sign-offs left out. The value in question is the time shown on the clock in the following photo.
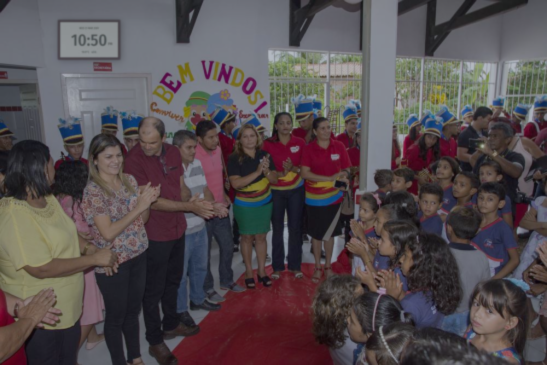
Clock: 10:50
